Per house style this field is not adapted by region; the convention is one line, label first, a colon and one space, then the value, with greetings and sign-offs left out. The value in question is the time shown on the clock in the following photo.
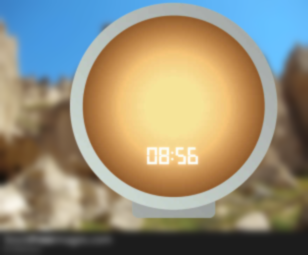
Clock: 8:56
